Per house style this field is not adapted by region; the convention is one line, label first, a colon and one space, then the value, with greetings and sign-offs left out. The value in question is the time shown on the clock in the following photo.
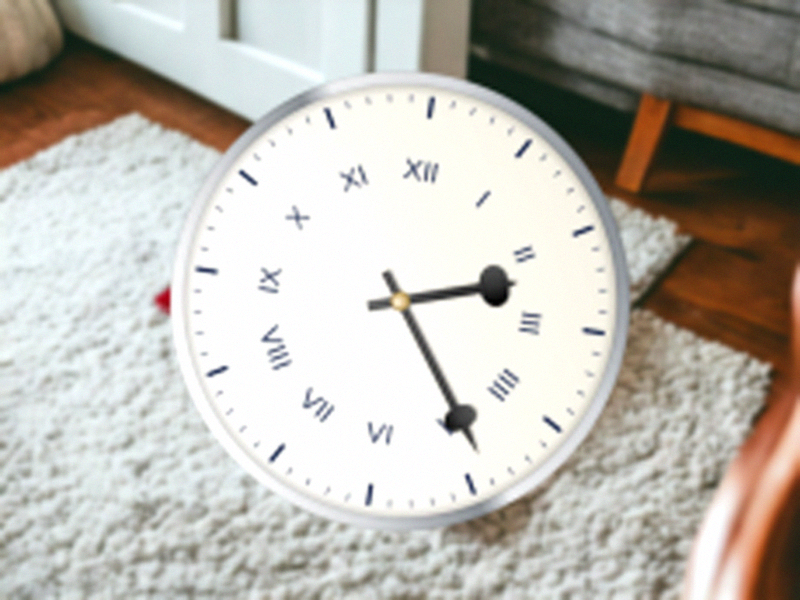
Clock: 2:24
